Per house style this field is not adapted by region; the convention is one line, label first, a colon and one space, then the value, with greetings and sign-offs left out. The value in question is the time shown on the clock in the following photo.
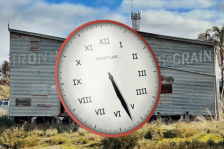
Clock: 5:27
